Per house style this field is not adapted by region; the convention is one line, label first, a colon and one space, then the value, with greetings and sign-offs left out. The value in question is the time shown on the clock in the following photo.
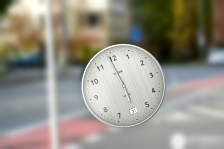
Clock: 5:59
